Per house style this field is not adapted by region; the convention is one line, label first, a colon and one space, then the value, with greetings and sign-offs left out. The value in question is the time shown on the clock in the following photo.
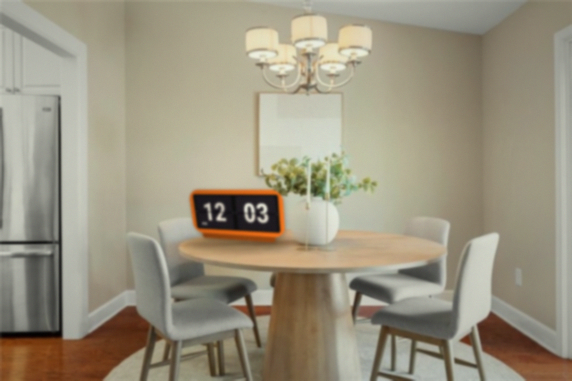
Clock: 12:03
